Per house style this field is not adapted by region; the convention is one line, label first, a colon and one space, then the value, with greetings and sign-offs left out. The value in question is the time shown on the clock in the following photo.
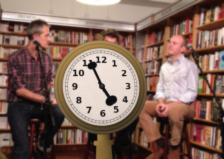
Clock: 4:56
